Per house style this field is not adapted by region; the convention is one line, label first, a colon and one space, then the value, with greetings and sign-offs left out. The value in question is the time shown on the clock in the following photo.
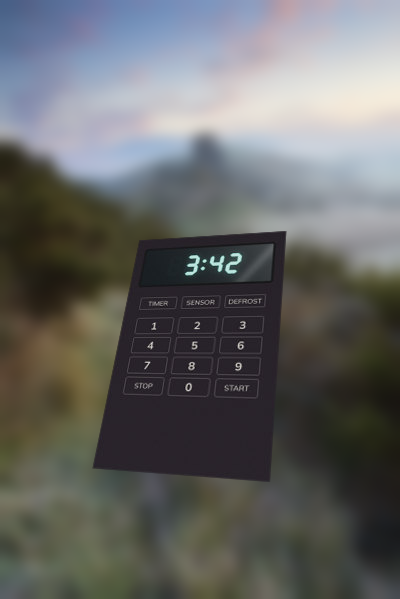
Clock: 3:42
